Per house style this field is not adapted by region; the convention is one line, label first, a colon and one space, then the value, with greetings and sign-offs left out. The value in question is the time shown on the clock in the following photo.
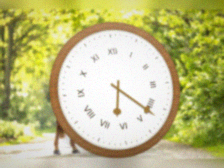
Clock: 6:22
